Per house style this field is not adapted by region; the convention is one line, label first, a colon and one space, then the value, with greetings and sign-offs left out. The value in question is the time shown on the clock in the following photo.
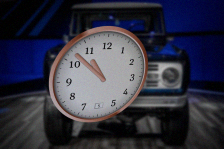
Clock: 10:52
